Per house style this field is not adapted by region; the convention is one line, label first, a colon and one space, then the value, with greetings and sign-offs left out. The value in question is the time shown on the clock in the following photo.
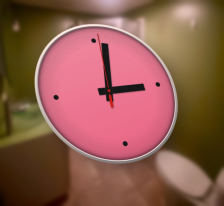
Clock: 3:02:01
